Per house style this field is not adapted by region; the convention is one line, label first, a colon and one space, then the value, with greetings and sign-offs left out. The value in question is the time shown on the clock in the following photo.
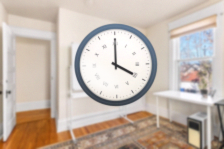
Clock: 4:00
